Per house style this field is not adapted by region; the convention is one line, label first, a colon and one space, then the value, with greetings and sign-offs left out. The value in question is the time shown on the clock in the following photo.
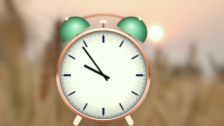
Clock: 9:54
